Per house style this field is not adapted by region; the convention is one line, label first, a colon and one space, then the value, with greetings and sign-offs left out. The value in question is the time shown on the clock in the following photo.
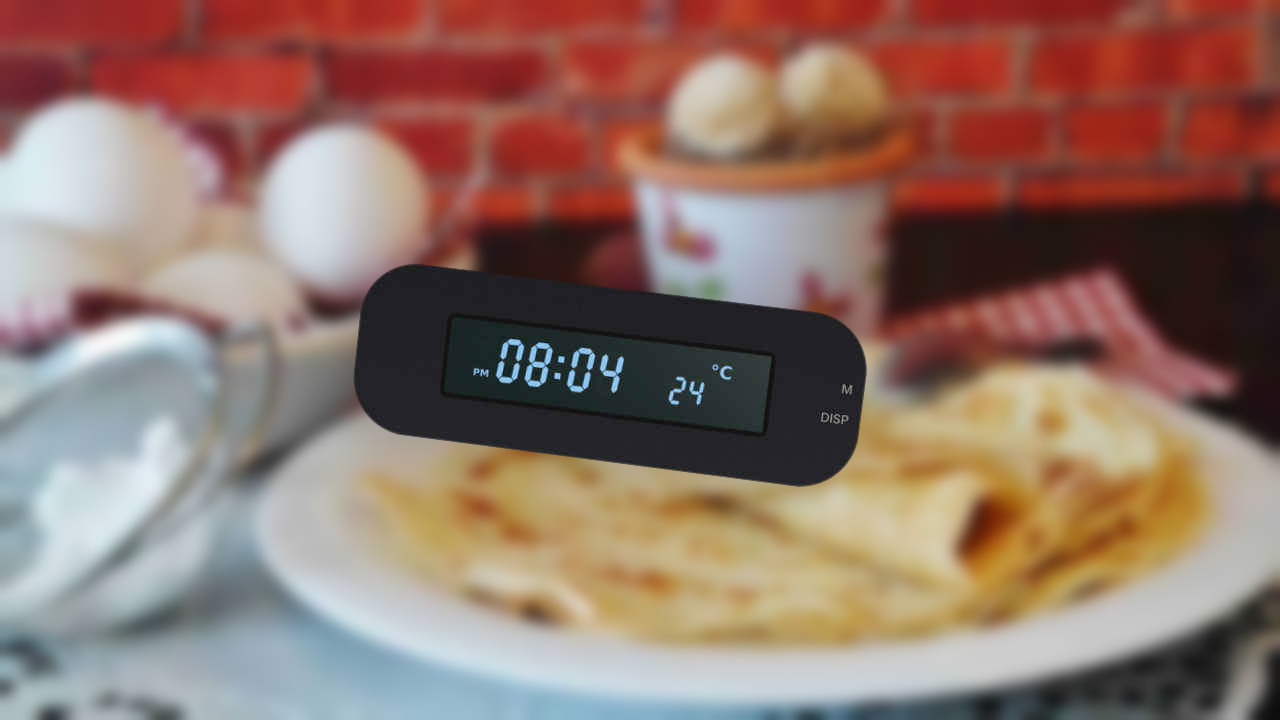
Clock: 8:04
